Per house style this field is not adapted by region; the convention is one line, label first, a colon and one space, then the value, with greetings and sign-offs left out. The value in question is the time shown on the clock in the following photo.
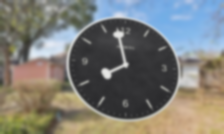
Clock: 7:58
